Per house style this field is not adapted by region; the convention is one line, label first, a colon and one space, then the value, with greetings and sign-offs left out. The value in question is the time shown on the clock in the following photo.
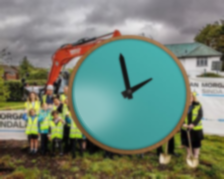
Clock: 1:58
